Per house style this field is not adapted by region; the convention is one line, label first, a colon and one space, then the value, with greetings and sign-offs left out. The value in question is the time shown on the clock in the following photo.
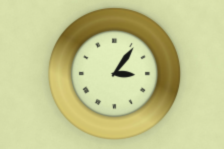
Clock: 3:06
